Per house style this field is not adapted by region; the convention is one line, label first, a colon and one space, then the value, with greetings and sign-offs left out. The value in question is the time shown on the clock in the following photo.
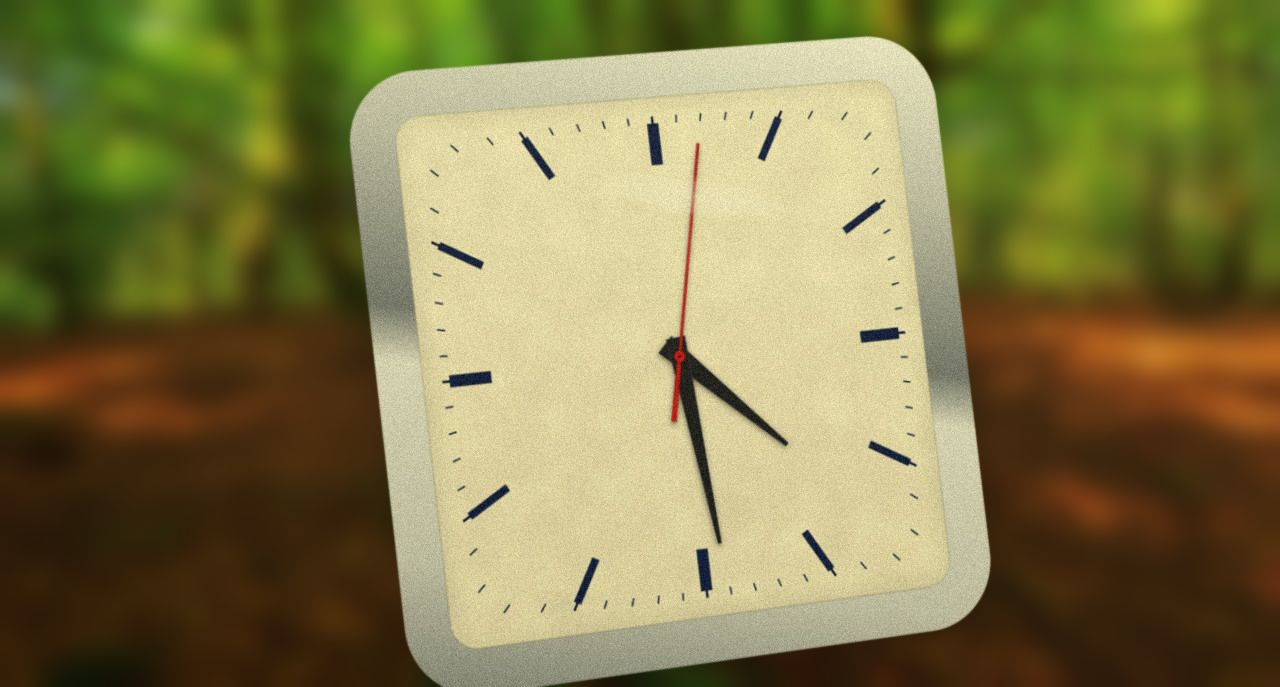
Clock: 4:29:02
